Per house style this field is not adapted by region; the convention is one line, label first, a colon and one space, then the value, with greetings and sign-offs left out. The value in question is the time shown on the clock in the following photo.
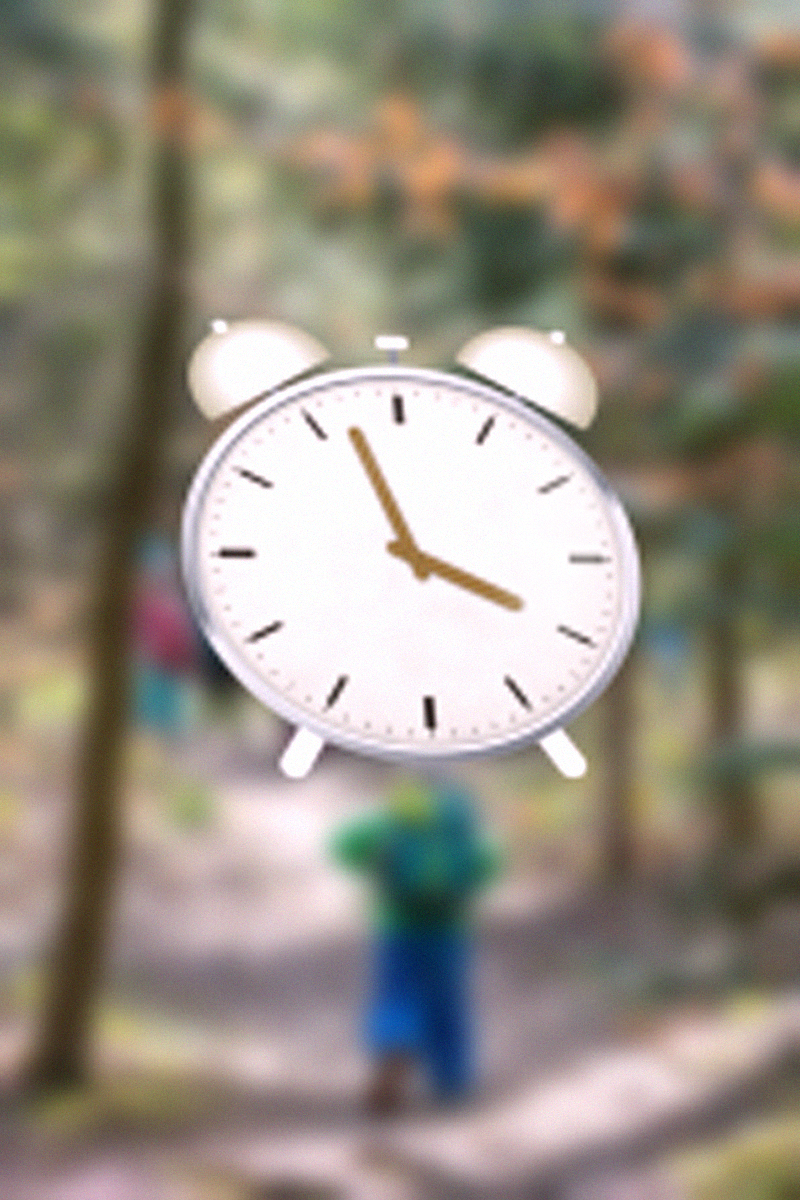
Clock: 3:57
